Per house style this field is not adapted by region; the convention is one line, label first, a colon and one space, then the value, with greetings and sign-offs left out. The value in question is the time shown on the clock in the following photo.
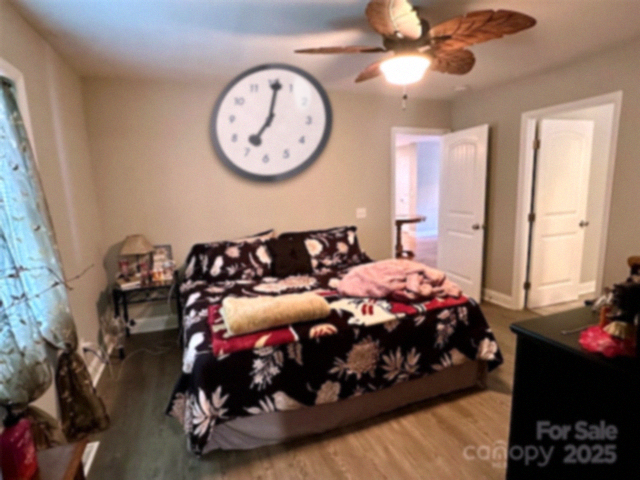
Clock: 7:01
